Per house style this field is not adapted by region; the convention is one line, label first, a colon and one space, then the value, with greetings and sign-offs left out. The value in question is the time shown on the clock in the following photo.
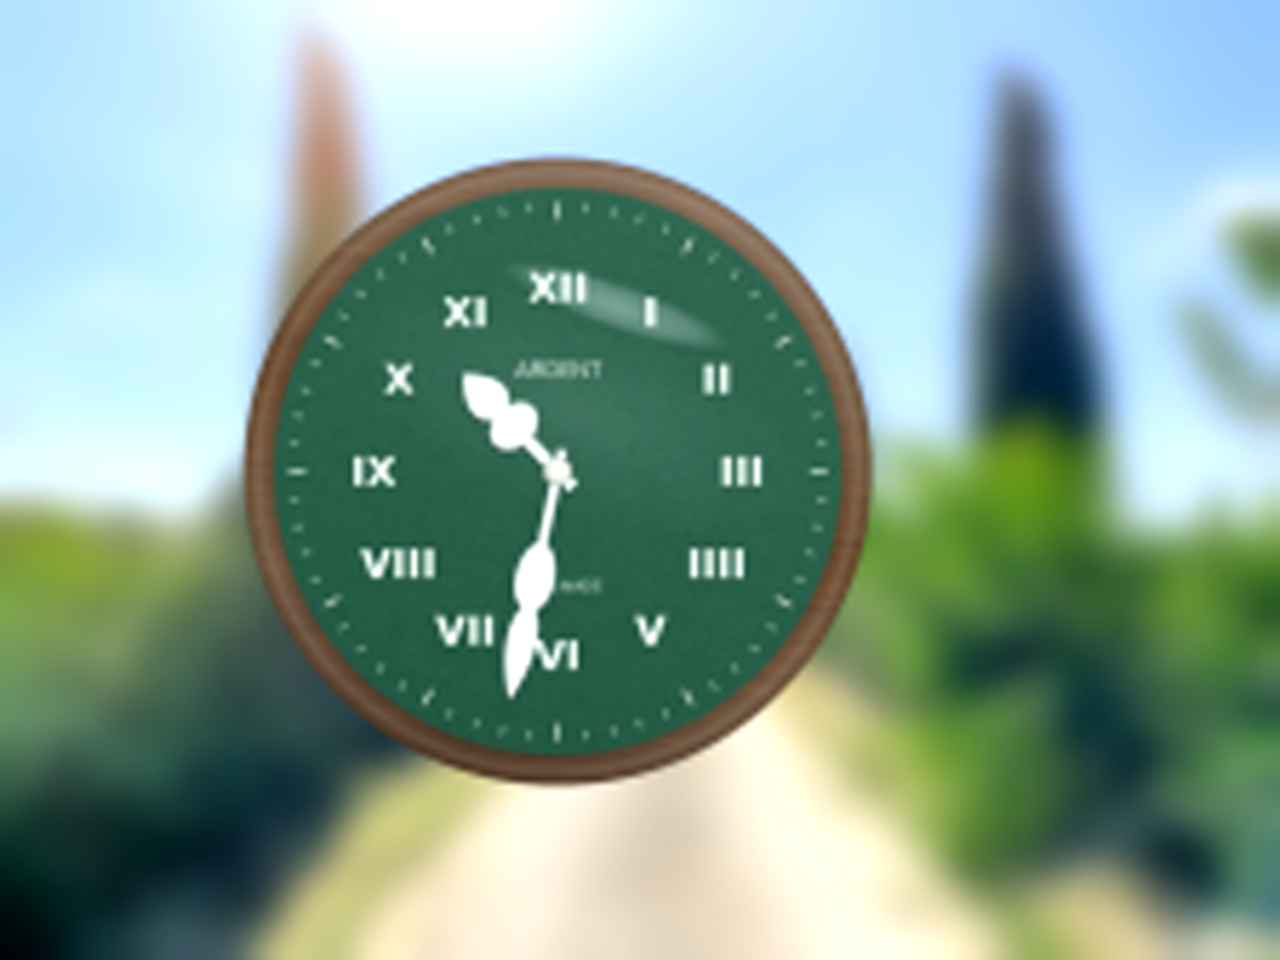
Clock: 10:32
